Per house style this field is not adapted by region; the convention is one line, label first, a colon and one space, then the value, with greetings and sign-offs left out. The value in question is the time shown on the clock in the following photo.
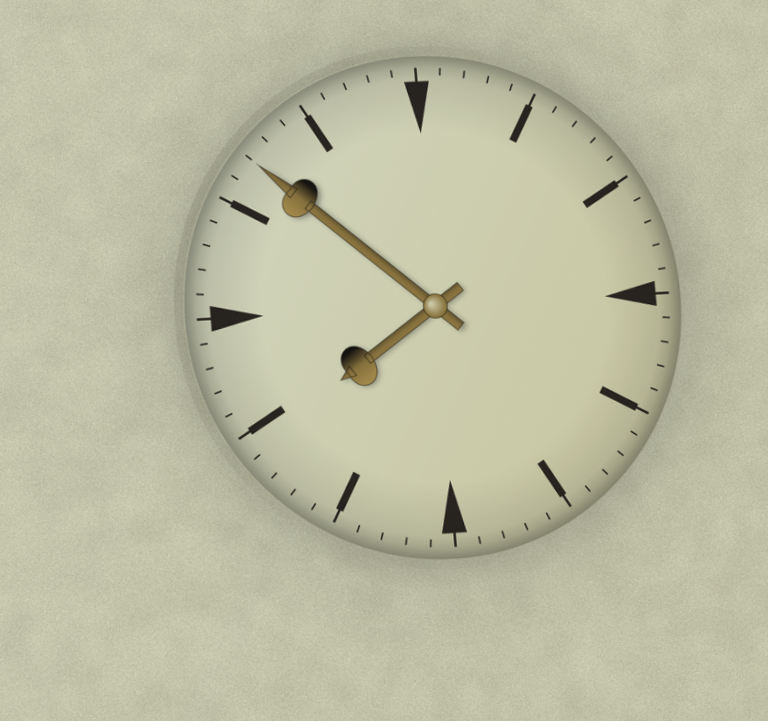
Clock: 7:52
